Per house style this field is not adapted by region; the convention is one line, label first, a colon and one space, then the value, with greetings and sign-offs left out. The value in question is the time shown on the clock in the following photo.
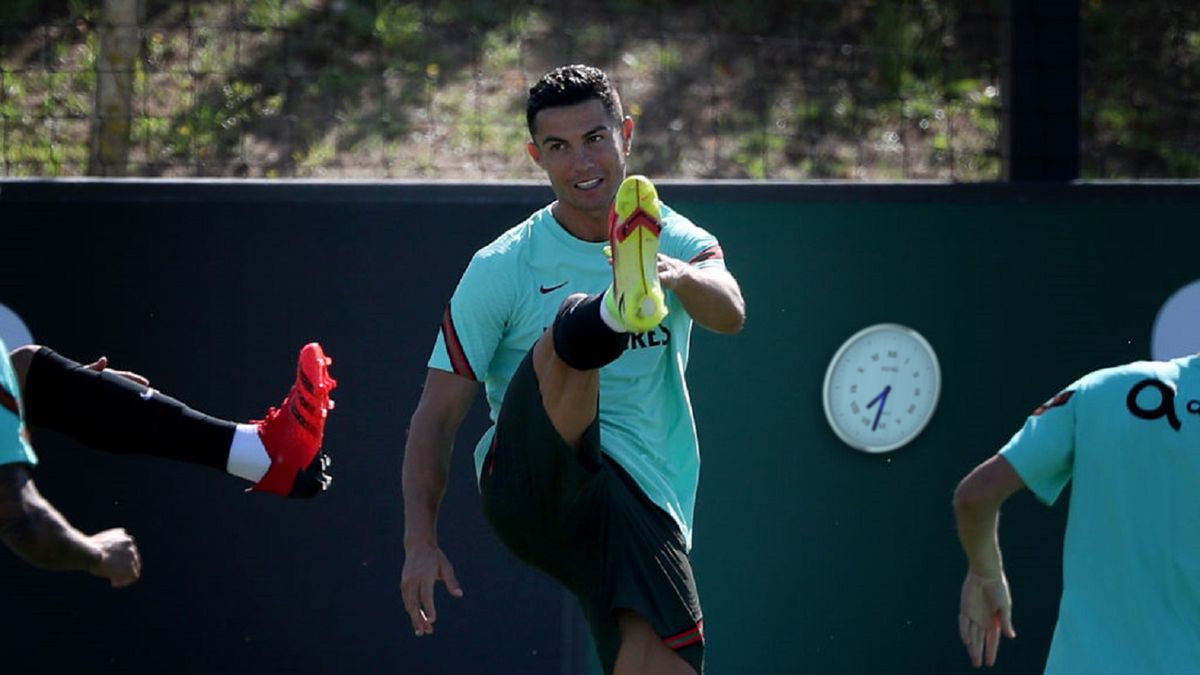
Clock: 7:32
